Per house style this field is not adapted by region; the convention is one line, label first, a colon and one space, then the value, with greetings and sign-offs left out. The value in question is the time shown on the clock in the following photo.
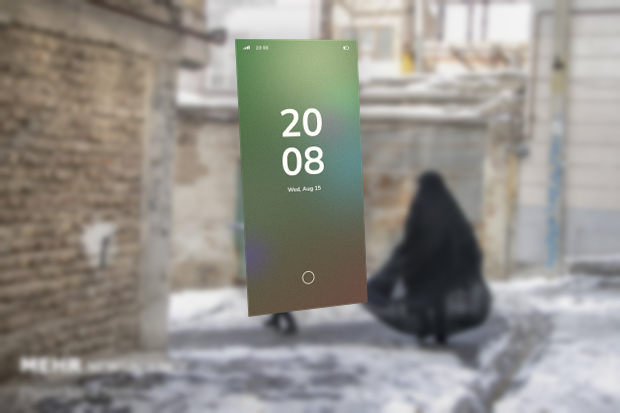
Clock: 20:08
